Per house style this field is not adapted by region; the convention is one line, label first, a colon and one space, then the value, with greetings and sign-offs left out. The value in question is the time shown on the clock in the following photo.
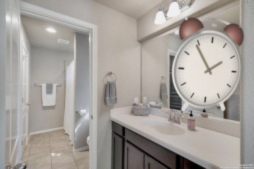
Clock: 1:54
